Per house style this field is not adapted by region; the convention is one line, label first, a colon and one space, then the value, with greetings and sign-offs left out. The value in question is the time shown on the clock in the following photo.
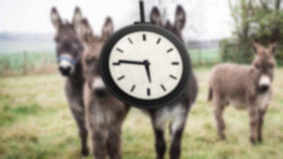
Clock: 5:46
